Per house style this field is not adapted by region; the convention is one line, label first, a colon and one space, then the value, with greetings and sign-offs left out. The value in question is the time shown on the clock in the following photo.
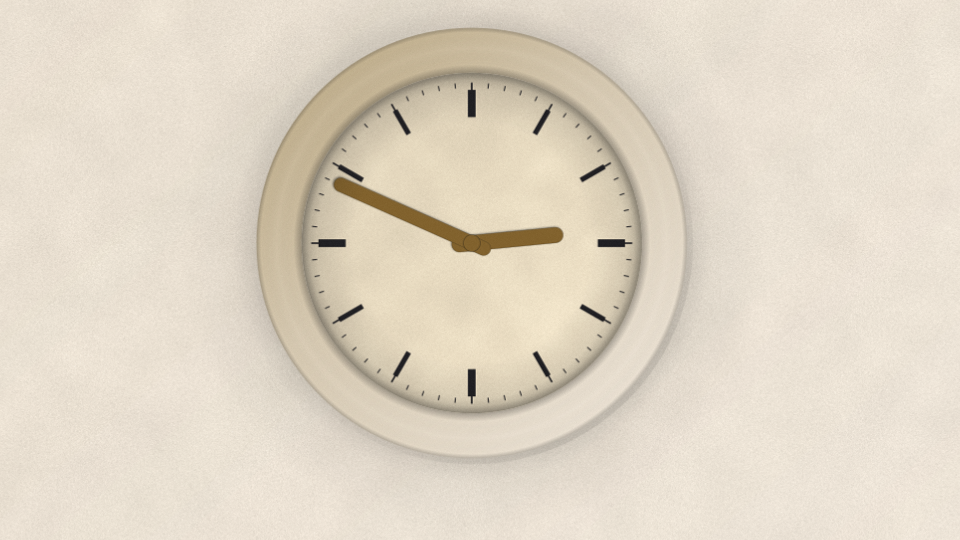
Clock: 2:49
